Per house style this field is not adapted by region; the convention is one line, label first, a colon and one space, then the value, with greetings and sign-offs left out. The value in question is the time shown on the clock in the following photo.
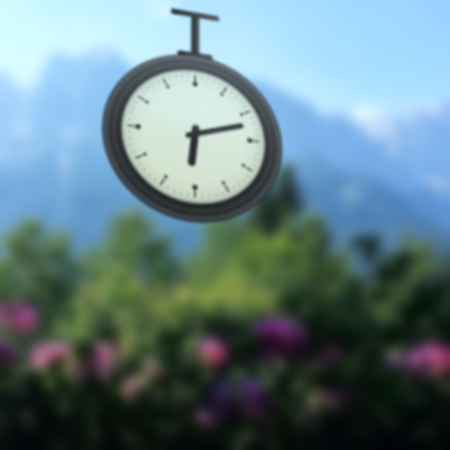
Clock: 6:12
